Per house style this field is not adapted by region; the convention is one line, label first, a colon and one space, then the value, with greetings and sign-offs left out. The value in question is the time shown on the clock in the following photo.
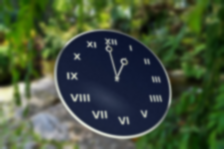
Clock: 12:59
